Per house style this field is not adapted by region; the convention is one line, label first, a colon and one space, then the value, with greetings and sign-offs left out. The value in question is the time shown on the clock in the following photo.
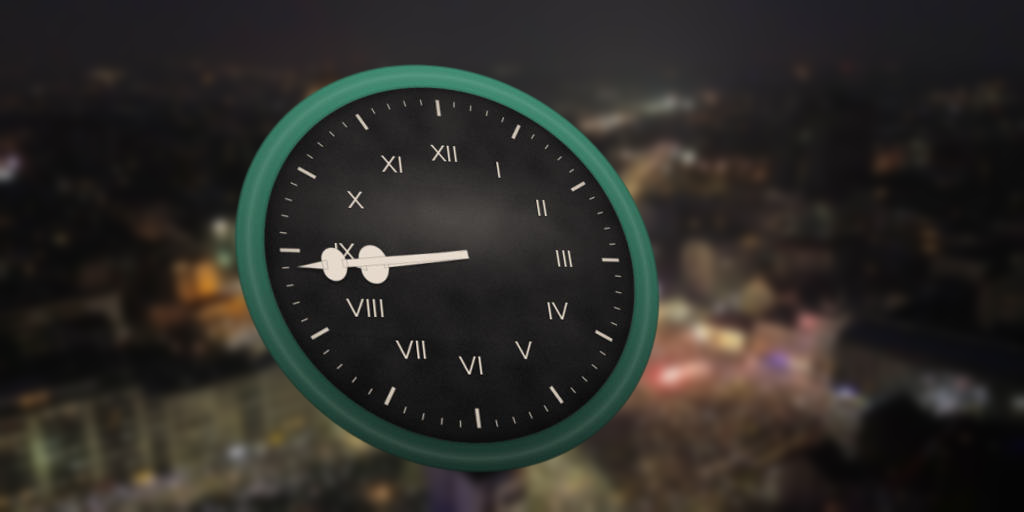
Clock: 8:44
